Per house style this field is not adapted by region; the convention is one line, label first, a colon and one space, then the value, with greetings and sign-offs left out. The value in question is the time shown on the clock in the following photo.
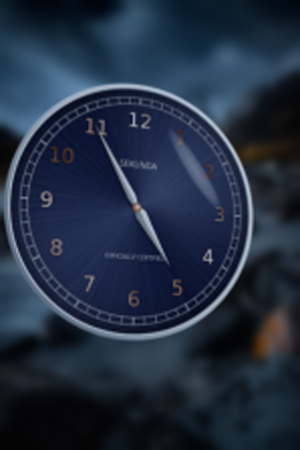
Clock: 4:55
